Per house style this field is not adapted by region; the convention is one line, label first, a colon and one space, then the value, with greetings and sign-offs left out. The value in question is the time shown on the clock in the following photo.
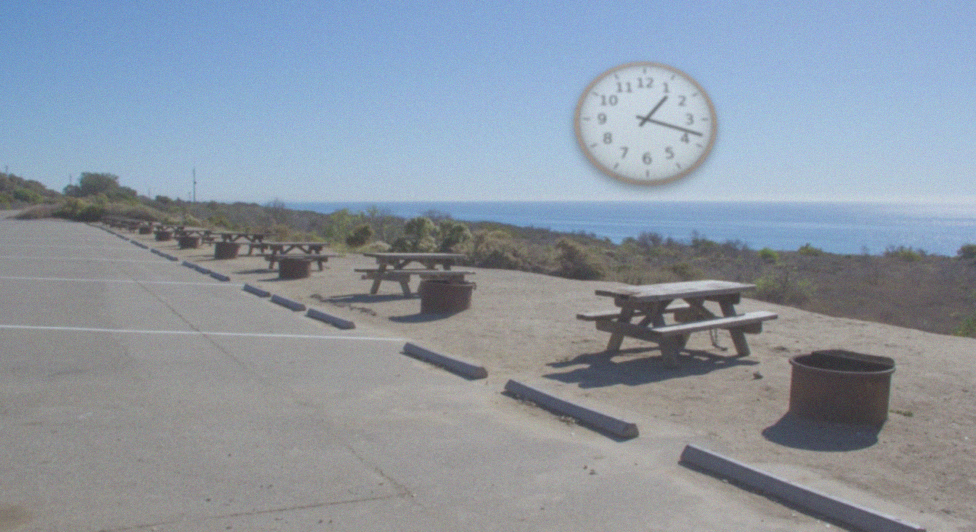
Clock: 1:18
